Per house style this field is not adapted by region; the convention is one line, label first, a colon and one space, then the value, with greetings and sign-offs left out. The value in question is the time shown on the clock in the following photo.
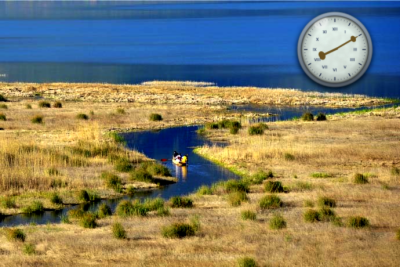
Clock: 8:10
